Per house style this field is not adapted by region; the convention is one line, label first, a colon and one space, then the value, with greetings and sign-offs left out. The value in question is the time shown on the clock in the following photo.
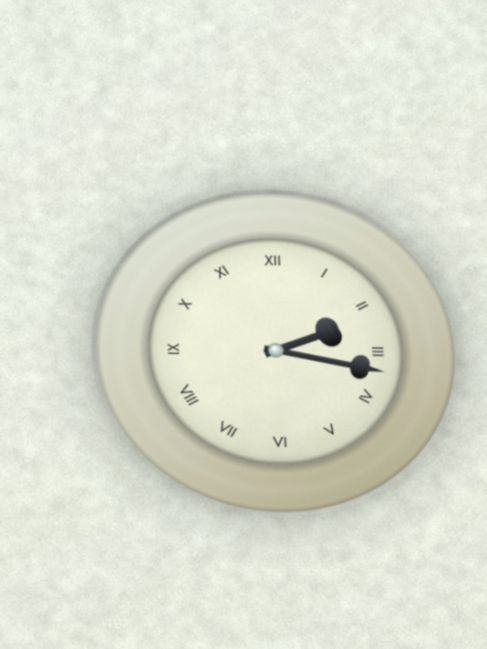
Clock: 2:17
